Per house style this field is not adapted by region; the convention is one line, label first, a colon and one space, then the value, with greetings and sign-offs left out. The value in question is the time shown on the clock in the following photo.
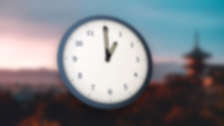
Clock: 1:00
